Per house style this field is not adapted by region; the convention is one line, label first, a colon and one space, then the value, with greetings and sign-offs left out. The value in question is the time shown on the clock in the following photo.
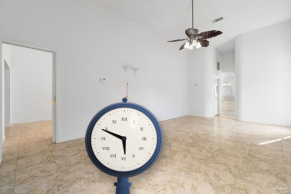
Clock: 5:49
